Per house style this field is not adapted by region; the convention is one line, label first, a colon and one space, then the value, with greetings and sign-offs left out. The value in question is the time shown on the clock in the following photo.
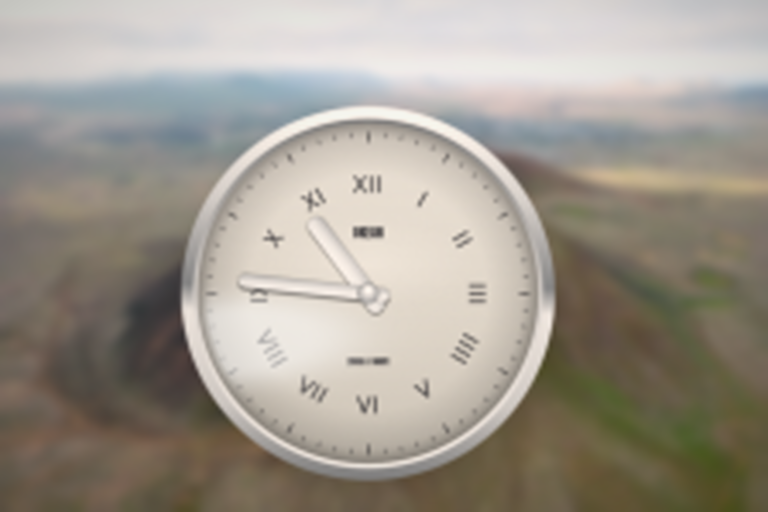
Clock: 10:46
